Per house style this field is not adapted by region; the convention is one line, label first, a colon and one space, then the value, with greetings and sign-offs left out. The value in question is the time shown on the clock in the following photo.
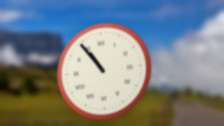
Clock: 10:54
